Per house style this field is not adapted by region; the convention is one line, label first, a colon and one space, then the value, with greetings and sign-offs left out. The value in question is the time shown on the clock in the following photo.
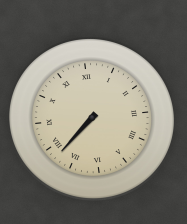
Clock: 7:38
